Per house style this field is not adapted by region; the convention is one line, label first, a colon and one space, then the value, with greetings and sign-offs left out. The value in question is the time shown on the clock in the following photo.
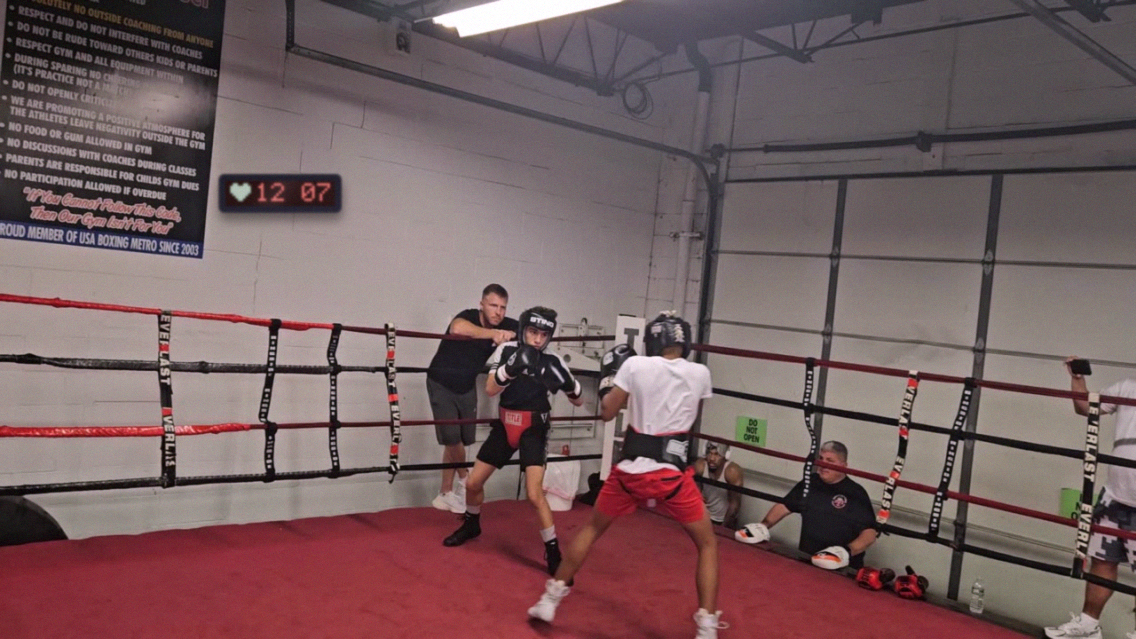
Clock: 12:07
